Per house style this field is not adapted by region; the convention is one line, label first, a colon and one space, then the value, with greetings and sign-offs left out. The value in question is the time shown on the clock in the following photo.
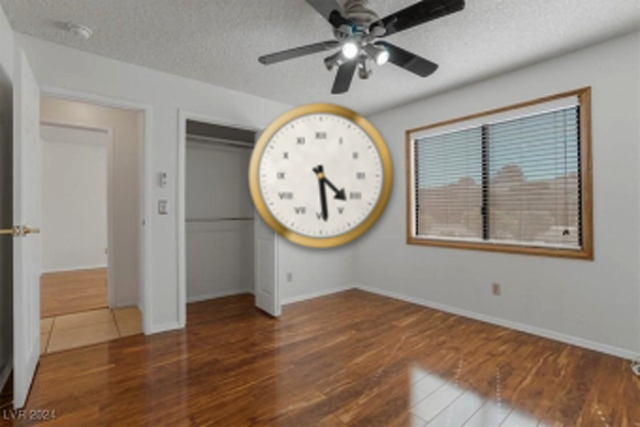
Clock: 4:29
